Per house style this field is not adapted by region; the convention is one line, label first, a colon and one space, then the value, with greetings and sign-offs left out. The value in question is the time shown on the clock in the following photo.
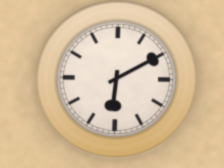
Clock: 6:10
